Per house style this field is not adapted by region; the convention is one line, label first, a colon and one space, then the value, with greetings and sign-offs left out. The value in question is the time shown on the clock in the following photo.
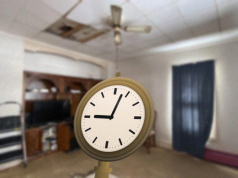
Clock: 9:03
